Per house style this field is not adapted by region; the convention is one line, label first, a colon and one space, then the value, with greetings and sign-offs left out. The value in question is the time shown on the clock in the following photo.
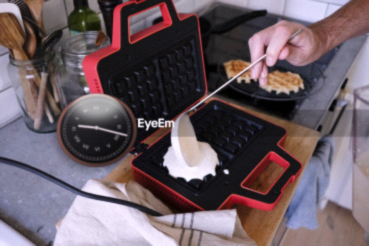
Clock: 9:18
